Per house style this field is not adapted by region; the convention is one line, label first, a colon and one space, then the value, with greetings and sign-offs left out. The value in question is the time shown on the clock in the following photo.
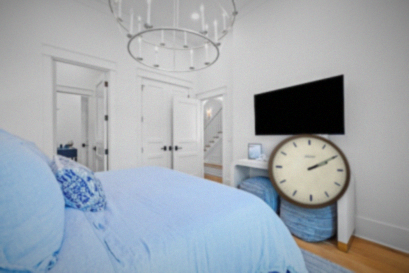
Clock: 2:10
